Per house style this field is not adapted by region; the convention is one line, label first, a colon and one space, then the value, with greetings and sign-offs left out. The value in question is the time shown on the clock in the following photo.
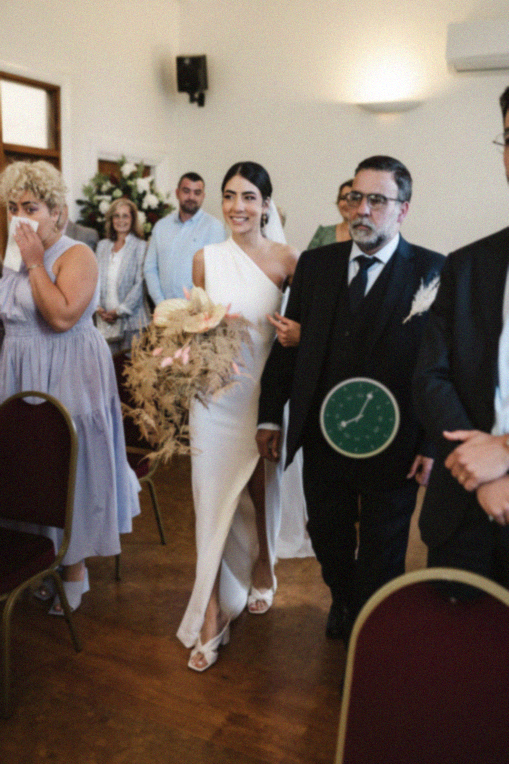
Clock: 8:04
